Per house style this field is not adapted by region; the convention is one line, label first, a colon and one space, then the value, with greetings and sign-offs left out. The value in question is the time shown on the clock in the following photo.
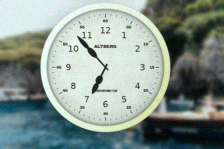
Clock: 6:53
